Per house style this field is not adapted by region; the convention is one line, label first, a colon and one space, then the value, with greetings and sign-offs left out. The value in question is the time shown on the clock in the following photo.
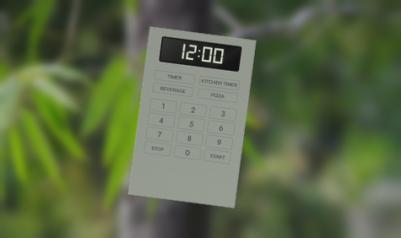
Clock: 12:00
